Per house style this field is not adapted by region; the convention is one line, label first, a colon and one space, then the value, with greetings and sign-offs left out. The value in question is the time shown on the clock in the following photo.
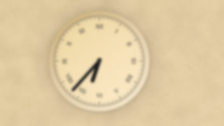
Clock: 6:37
